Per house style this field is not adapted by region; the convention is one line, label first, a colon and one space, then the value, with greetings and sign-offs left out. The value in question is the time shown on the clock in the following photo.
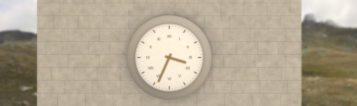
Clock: 3:34
